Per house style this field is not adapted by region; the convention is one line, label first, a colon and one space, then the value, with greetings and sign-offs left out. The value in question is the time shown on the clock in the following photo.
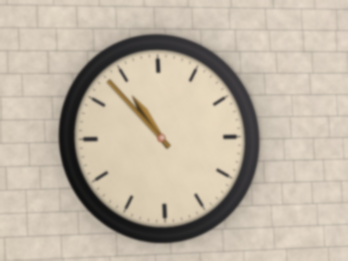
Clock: 10:53
